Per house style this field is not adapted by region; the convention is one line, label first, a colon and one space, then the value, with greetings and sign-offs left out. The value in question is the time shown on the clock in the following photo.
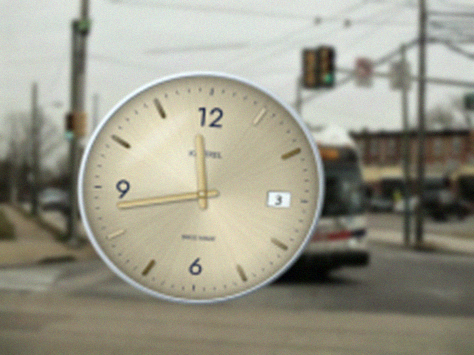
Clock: 11:43
